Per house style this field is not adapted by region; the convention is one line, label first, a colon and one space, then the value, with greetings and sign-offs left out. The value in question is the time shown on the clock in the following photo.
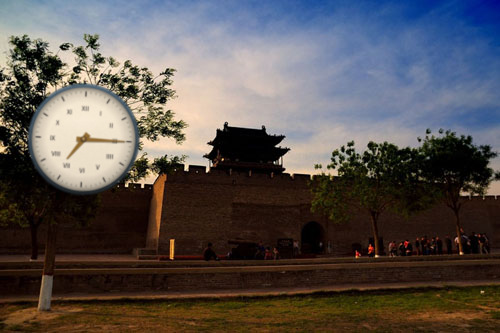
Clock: 7:15
